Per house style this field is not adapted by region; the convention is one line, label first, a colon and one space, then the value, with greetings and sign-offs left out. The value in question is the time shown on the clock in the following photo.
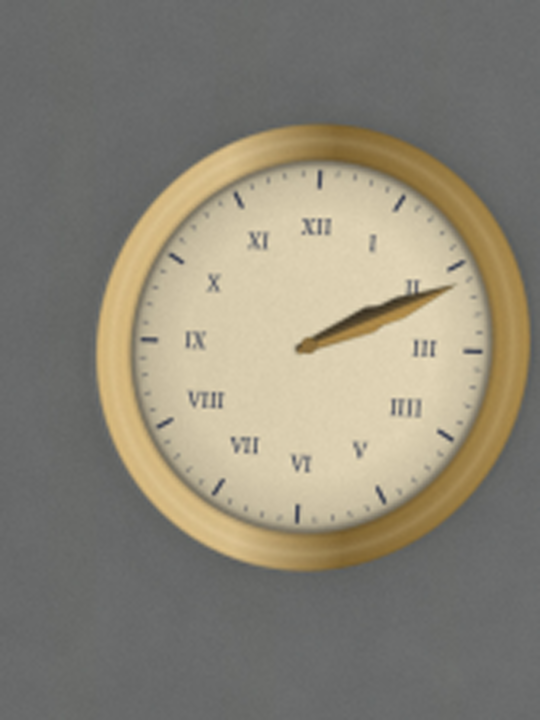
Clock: 2:11
